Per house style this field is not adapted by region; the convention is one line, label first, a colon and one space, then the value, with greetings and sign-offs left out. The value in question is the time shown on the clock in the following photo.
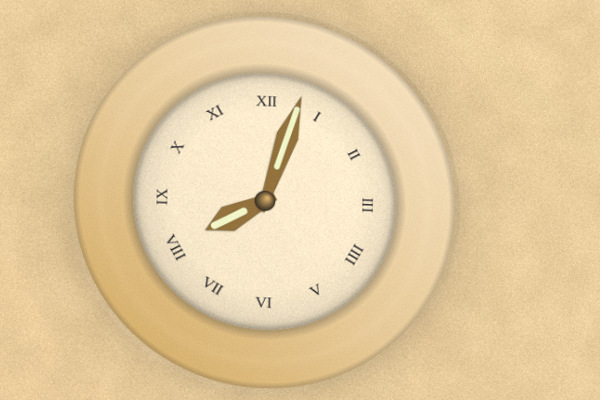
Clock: 8:03
